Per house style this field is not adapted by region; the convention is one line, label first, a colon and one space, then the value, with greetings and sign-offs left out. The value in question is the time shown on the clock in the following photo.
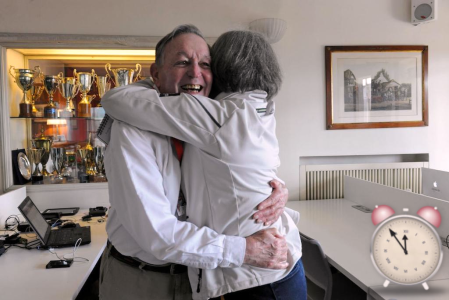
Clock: 11:54
